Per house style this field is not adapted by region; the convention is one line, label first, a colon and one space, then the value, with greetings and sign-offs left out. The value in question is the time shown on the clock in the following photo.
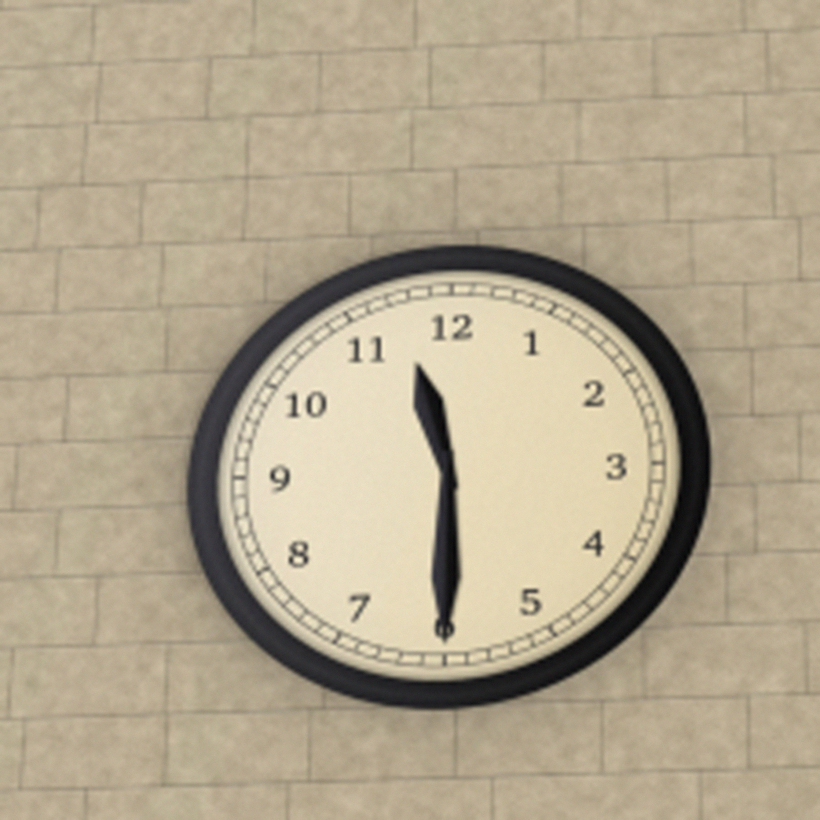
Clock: 11:30
